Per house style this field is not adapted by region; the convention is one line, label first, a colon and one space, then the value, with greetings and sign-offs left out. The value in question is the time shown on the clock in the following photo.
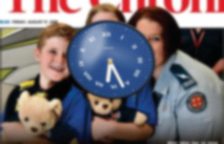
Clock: 6:27
